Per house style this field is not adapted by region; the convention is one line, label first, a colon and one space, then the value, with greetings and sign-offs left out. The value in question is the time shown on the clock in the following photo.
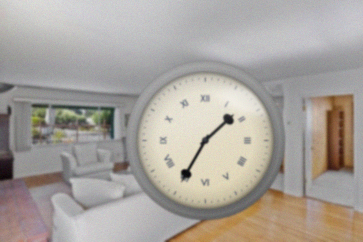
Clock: 1:35
